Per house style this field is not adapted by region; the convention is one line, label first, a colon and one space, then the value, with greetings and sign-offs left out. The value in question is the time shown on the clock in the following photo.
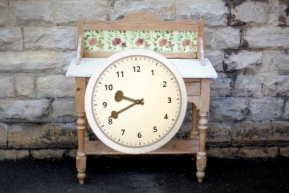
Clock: 9:41
